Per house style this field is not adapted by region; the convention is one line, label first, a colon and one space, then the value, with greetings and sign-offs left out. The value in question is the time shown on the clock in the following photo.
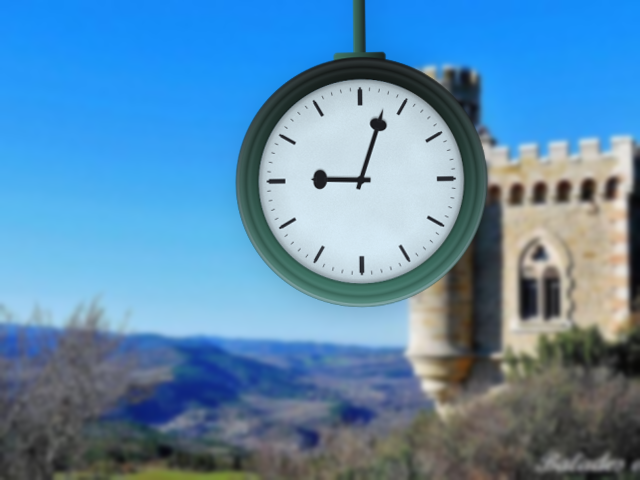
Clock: 9:03
